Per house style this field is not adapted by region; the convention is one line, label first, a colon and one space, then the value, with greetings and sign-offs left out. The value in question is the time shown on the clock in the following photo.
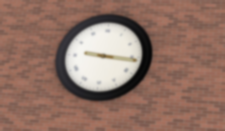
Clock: 9:16
